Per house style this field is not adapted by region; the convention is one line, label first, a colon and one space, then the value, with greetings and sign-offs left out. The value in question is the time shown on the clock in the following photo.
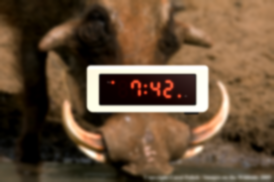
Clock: 7:42
